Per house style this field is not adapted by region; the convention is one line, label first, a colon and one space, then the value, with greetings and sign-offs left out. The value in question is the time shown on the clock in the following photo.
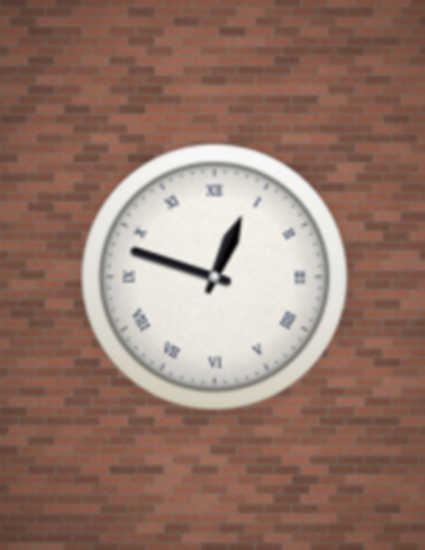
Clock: 12:48
